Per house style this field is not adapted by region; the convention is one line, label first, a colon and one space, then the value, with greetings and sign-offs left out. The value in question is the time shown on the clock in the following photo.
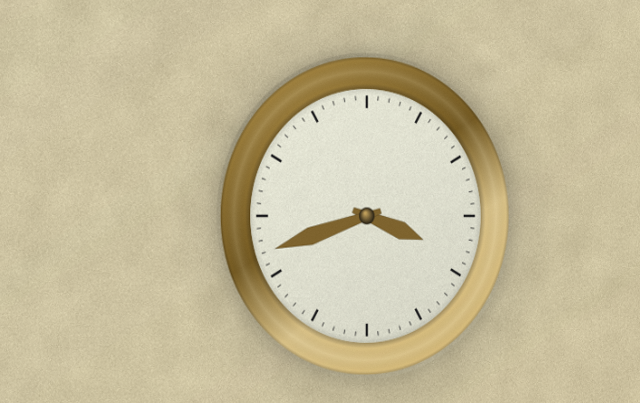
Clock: 3:42
